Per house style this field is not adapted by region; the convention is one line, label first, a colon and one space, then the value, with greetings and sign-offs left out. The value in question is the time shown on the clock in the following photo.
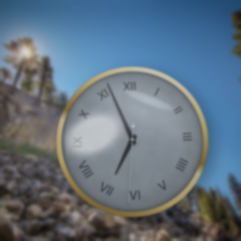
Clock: 6:56:31
